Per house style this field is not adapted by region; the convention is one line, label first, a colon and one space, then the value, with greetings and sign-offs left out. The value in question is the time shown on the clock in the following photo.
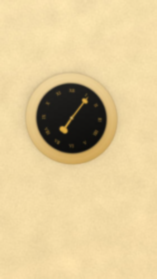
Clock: 7:06
